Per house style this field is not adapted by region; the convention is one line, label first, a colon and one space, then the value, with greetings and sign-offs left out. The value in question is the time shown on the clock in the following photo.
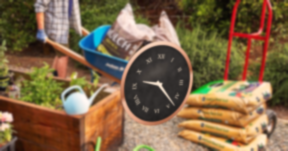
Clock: 9:23
